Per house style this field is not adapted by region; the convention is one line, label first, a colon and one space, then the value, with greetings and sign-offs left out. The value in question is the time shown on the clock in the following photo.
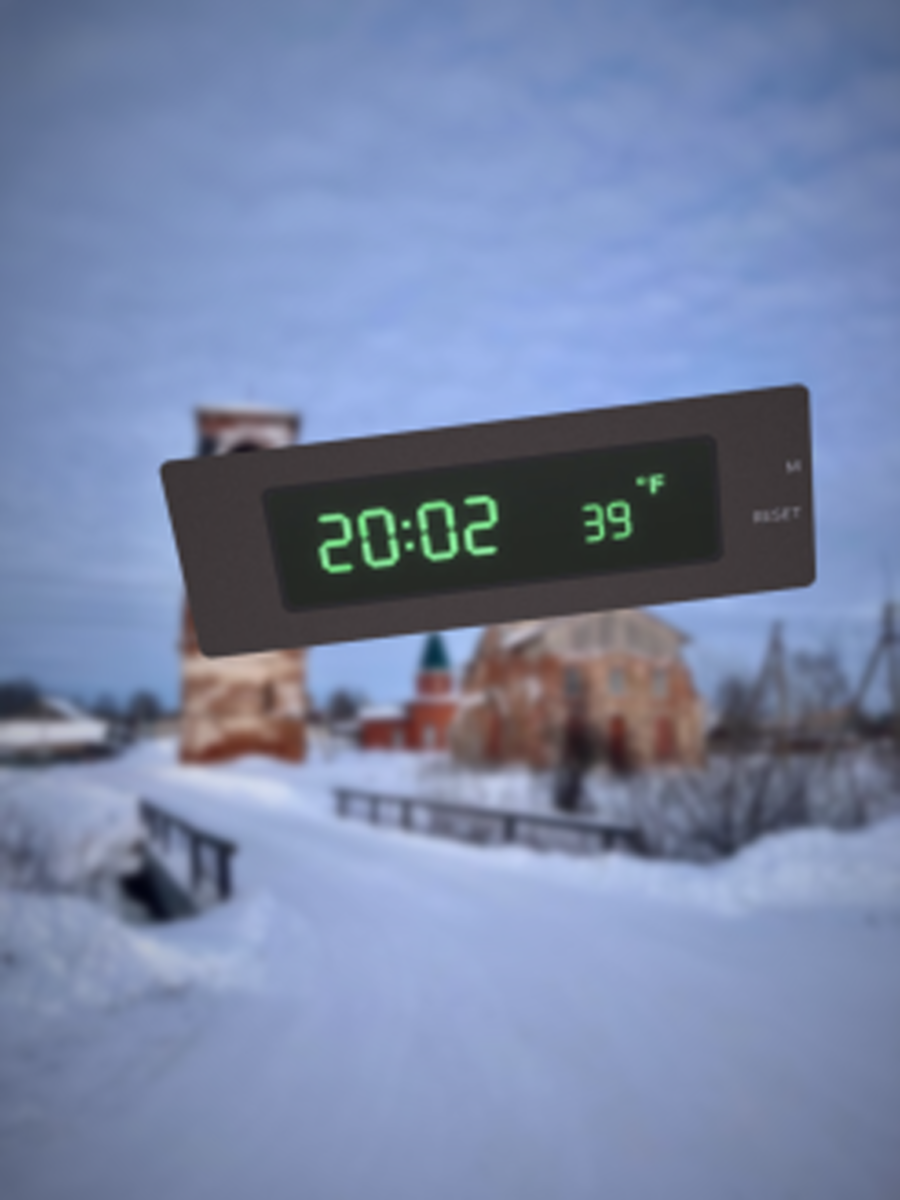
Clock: 20:02
